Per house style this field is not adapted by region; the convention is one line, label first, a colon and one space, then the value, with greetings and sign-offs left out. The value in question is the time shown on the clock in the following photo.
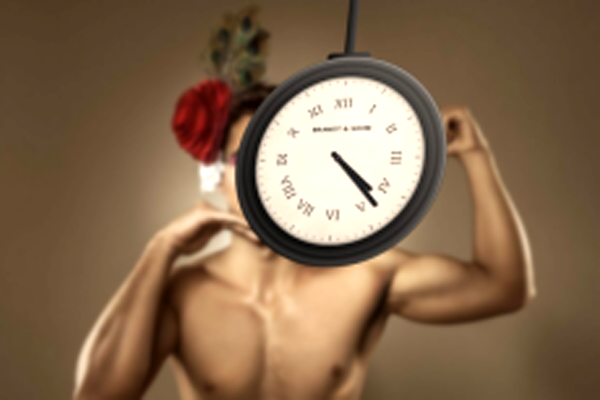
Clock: 4:23
